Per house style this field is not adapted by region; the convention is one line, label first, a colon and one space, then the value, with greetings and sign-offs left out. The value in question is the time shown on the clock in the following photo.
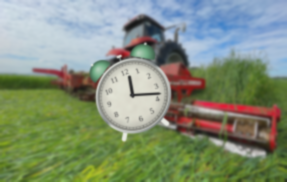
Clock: 12:18
